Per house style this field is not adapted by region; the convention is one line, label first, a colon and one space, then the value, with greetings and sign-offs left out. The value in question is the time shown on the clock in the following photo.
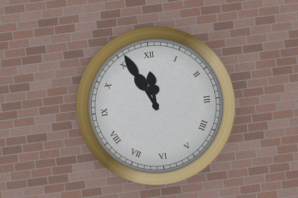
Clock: 11:56
